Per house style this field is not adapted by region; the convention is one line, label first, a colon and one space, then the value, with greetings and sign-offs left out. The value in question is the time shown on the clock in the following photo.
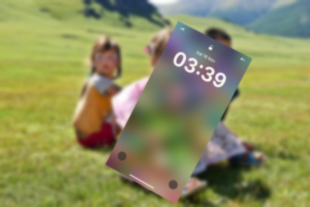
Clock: 3:39
